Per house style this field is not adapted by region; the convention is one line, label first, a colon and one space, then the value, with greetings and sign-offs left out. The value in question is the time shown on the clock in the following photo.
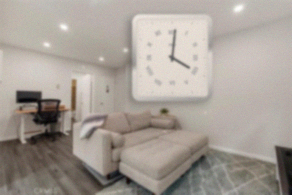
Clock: 4:01
